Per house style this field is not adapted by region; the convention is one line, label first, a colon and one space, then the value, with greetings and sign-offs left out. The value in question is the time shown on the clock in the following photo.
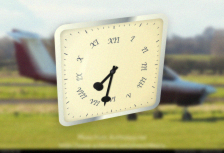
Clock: 7:32
